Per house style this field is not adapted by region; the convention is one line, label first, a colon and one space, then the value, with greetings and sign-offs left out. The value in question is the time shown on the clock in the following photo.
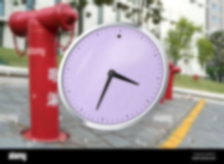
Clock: 3:32
